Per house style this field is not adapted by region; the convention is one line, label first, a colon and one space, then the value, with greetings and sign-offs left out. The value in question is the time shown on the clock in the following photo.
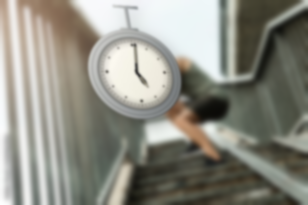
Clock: 5:01
